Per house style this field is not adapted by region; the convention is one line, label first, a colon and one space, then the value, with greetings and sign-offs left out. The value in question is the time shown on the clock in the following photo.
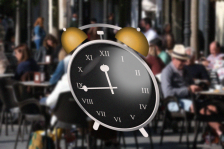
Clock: 11:44
